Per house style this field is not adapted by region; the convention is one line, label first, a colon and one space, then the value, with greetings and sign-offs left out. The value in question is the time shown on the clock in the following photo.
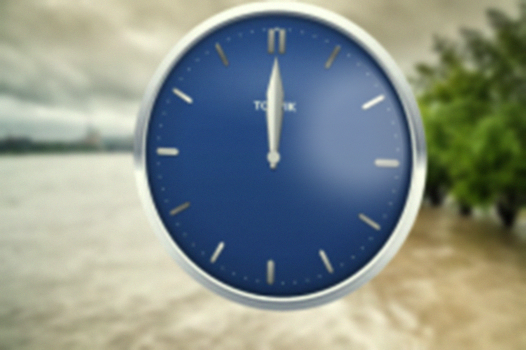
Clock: 12:00
